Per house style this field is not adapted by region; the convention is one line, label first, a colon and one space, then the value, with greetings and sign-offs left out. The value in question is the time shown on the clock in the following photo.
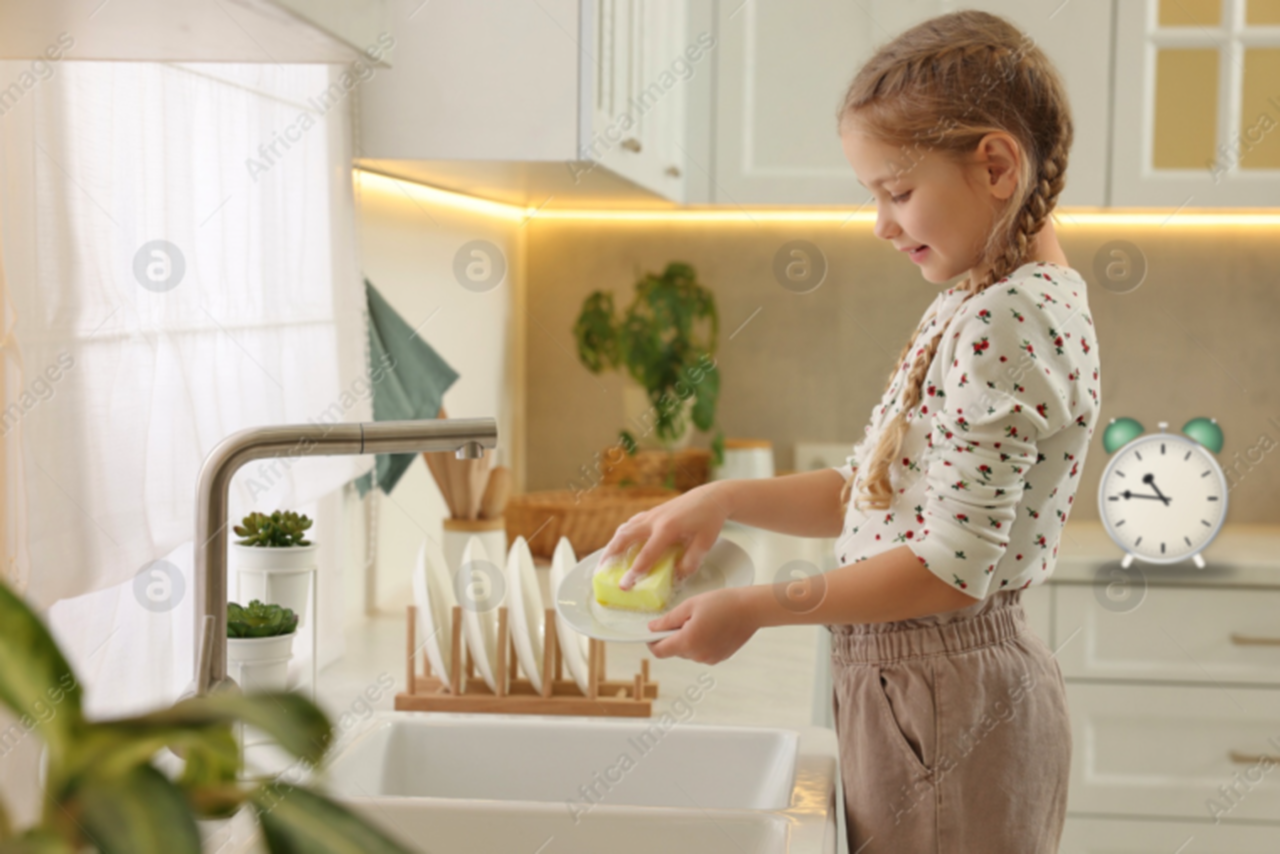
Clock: 10:46
